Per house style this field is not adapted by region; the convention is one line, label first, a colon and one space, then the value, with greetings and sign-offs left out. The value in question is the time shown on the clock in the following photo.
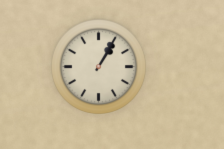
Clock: 1:05
